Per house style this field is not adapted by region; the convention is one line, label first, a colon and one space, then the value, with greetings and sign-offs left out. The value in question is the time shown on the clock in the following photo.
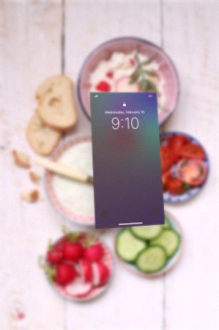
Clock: 9:10
